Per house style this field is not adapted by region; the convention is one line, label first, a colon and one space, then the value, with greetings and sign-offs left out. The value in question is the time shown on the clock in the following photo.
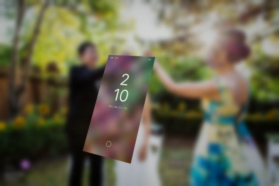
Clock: 2:10
